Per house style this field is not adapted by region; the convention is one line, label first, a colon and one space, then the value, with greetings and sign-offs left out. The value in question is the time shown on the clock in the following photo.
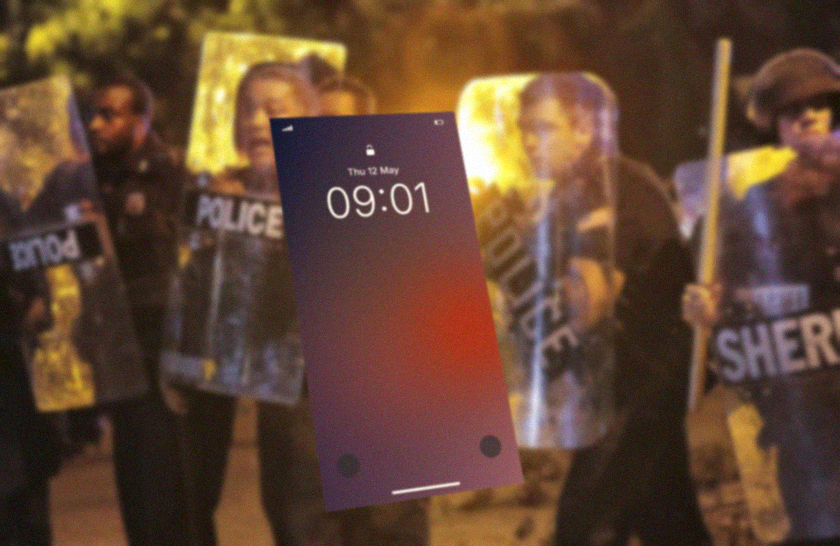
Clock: 9:01
